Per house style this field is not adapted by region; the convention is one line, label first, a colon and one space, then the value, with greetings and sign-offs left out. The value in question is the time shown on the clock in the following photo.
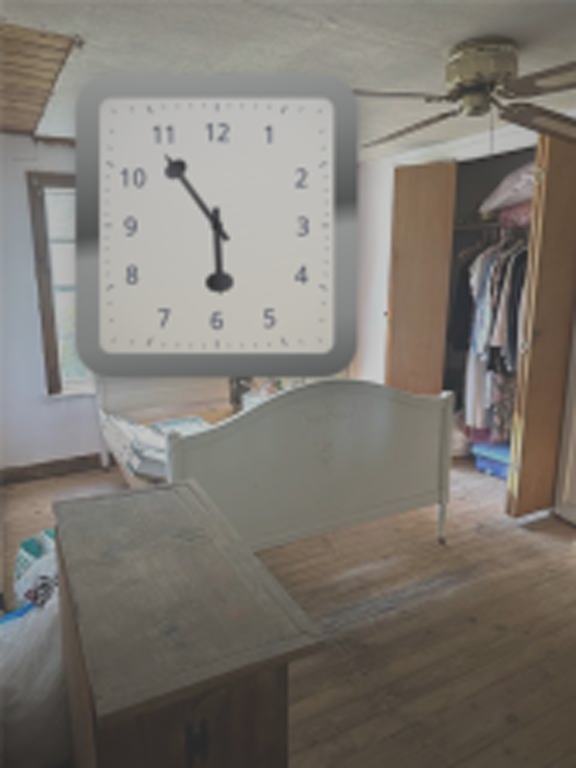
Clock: 5:54
